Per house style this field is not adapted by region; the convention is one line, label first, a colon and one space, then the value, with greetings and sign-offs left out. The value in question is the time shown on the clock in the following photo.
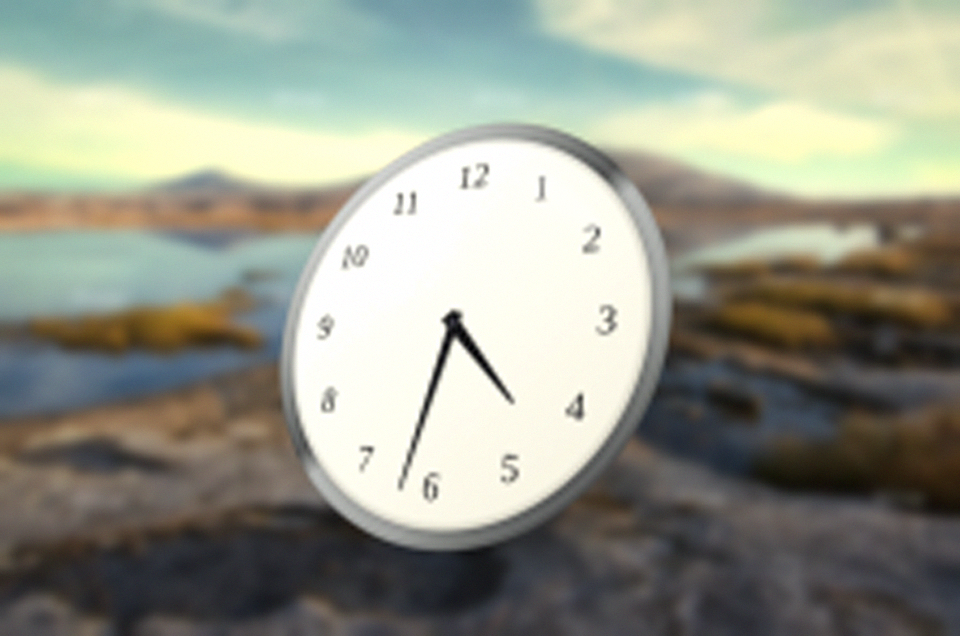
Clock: 4:32
